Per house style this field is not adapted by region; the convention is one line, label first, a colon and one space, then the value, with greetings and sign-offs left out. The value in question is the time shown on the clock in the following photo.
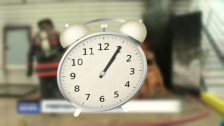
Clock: 1:05
